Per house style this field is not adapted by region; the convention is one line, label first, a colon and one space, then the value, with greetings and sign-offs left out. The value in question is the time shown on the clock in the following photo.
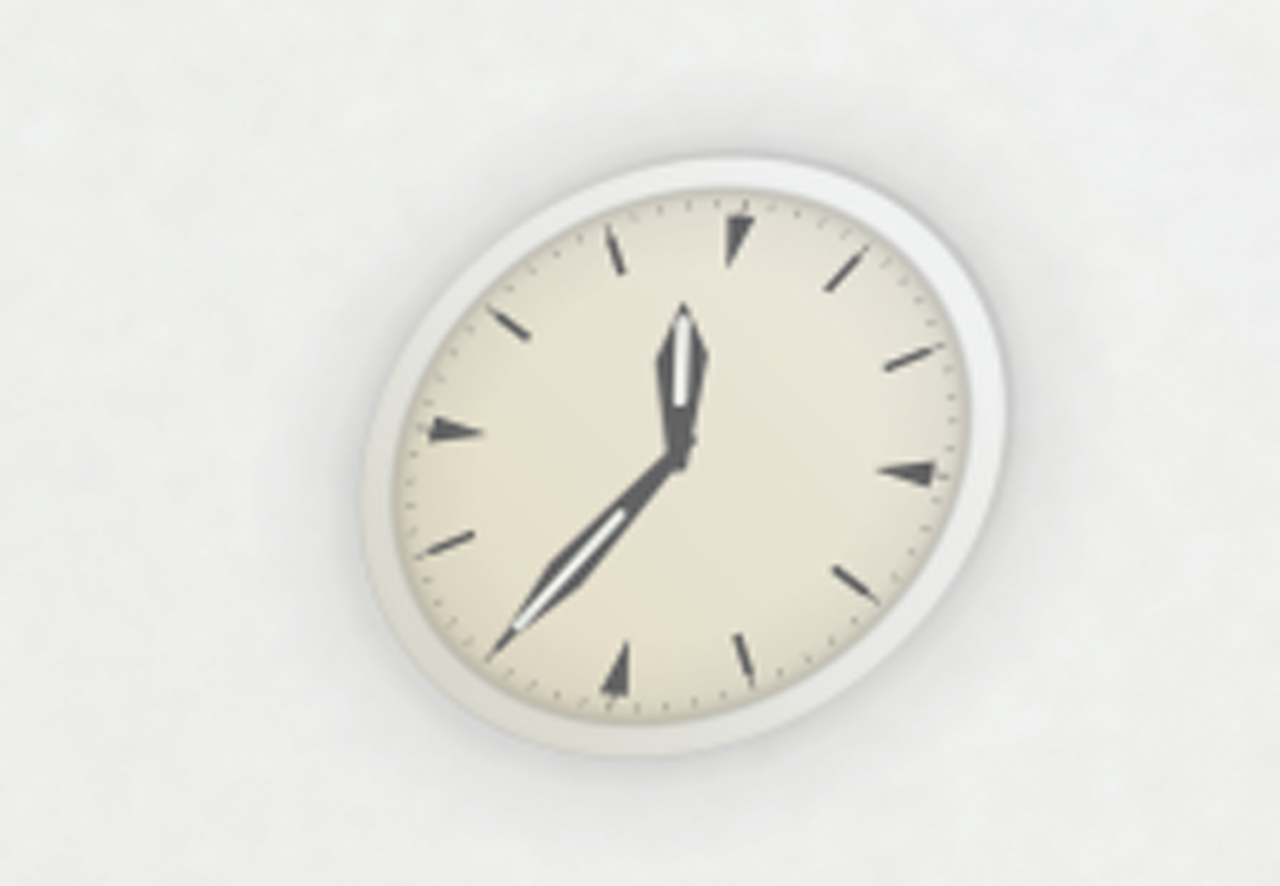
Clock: 11:35
